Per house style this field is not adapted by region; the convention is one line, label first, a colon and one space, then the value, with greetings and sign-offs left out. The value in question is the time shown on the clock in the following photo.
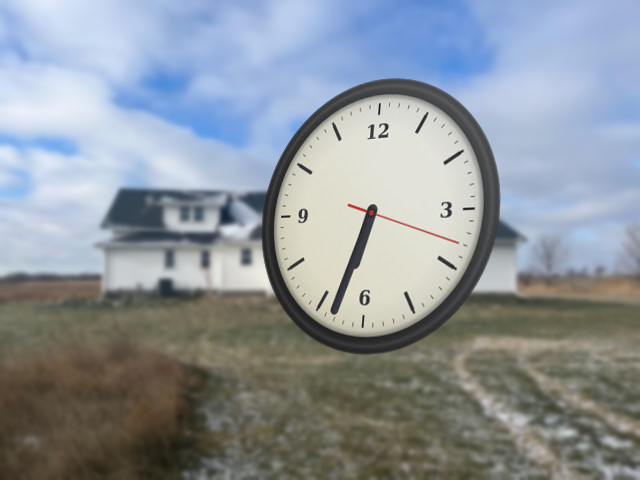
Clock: 6:33:18
